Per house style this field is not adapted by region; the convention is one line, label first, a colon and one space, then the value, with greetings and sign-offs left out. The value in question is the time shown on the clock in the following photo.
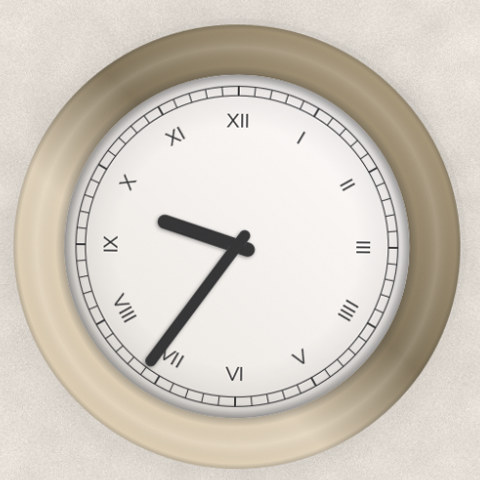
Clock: 9:36
